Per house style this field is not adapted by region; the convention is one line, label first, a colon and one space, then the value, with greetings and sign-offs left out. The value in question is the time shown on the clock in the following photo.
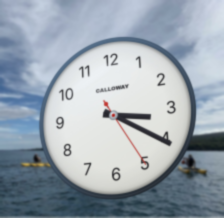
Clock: 3:20:25
